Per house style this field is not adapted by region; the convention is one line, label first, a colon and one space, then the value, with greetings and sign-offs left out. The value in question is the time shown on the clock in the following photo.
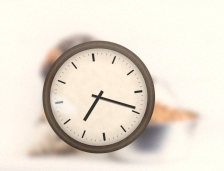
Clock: 7:19
